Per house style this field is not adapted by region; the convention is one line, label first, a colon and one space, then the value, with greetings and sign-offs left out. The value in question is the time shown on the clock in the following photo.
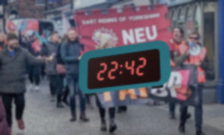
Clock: 22:42
